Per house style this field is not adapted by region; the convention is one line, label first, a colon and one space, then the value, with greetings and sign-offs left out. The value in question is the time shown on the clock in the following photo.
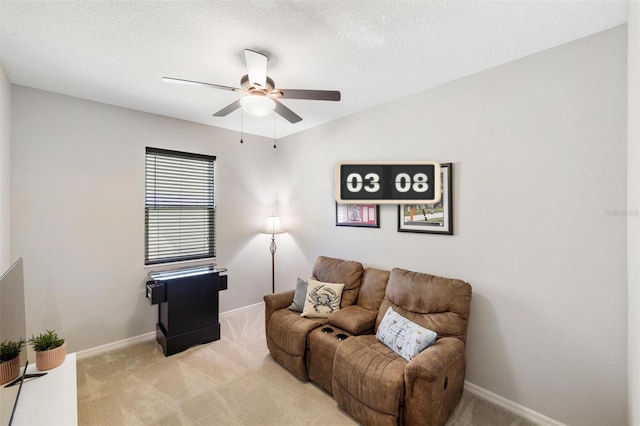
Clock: 3:08
